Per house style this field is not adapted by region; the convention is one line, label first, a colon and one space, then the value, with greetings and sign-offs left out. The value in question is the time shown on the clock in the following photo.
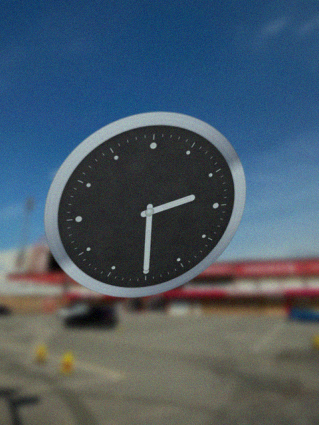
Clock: 2:30
